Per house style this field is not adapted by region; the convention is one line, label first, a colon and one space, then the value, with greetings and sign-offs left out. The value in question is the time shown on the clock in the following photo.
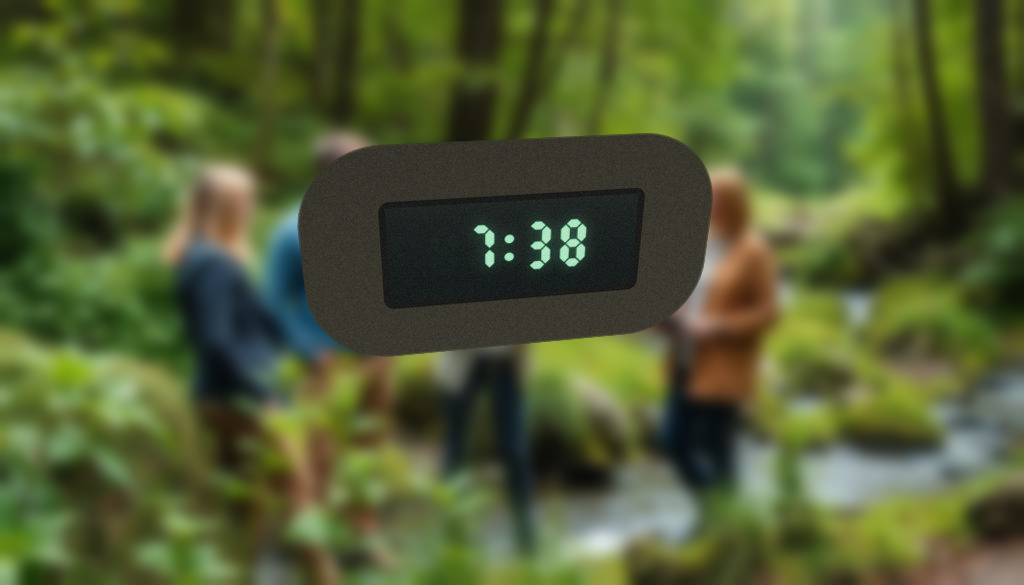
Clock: 7:38
